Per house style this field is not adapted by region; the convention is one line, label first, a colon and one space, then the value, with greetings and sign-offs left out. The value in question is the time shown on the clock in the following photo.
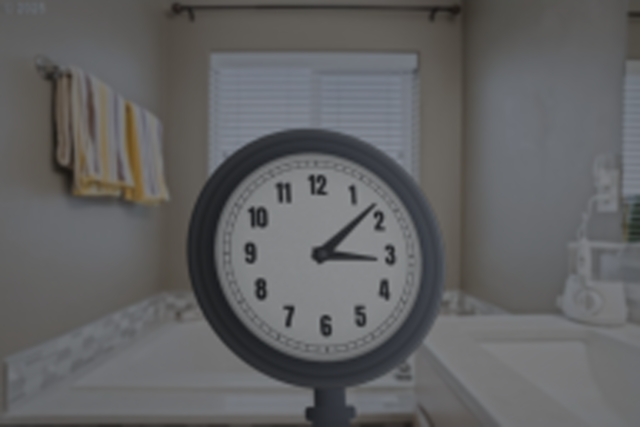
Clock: 3:08
